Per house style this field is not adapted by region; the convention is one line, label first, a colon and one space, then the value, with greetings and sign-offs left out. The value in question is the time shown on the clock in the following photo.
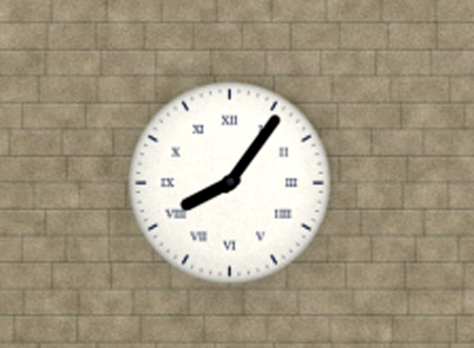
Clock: 8:06
